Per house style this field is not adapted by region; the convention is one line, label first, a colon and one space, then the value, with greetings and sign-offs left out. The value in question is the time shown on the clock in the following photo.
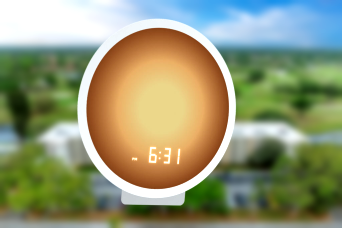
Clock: 6:31
